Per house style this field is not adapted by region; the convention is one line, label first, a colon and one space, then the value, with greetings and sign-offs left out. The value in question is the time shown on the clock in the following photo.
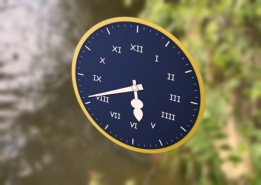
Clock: 5:41
